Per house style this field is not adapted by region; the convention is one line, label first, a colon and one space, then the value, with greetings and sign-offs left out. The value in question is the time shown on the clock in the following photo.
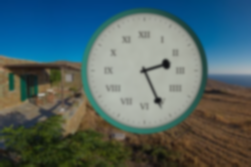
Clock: 2:26
